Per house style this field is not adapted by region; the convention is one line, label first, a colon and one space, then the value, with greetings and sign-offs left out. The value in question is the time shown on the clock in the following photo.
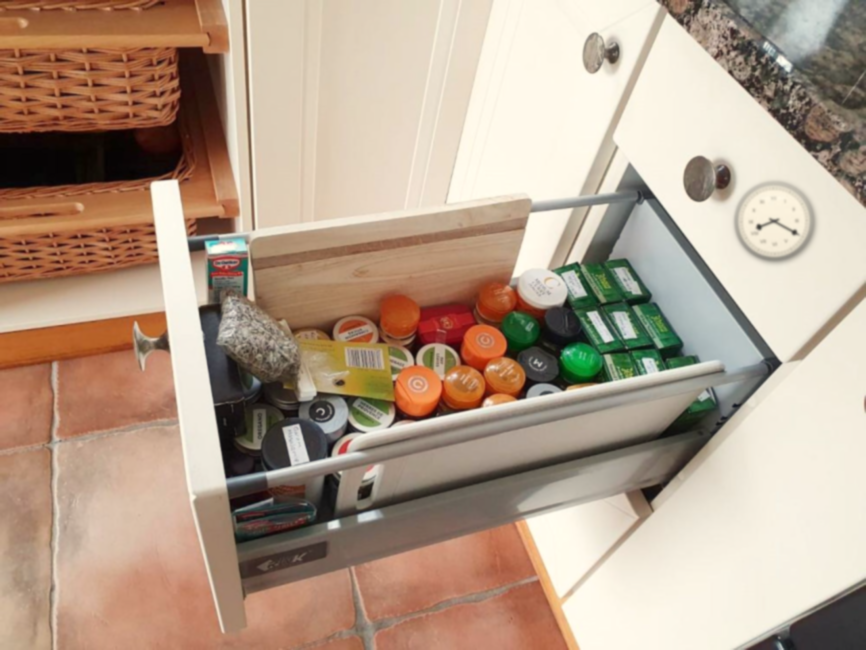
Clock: 8:20
